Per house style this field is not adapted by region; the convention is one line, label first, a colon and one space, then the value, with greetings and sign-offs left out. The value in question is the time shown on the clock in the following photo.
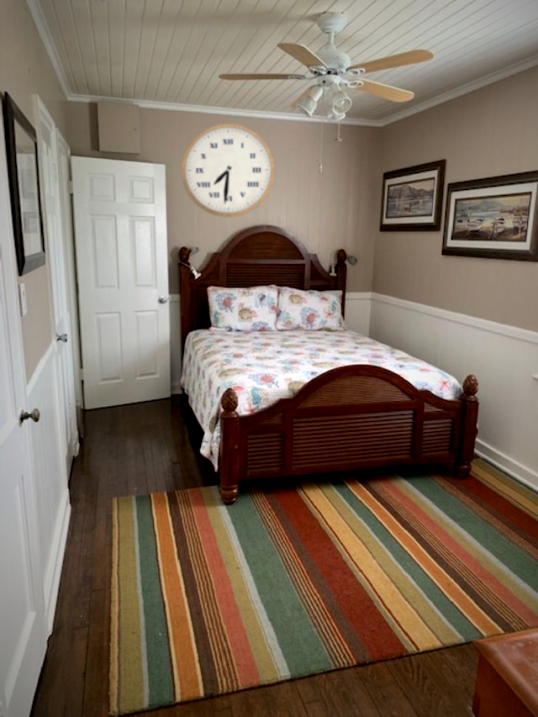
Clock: 7:31
